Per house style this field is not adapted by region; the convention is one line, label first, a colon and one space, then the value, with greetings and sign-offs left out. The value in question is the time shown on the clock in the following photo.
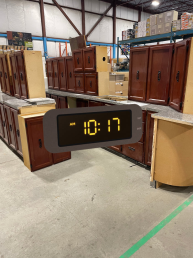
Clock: 10:17
